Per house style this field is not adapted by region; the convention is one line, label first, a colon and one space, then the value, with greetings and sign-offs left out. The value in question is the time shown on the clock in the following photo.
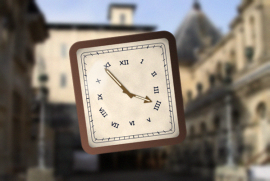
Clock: 3:54
